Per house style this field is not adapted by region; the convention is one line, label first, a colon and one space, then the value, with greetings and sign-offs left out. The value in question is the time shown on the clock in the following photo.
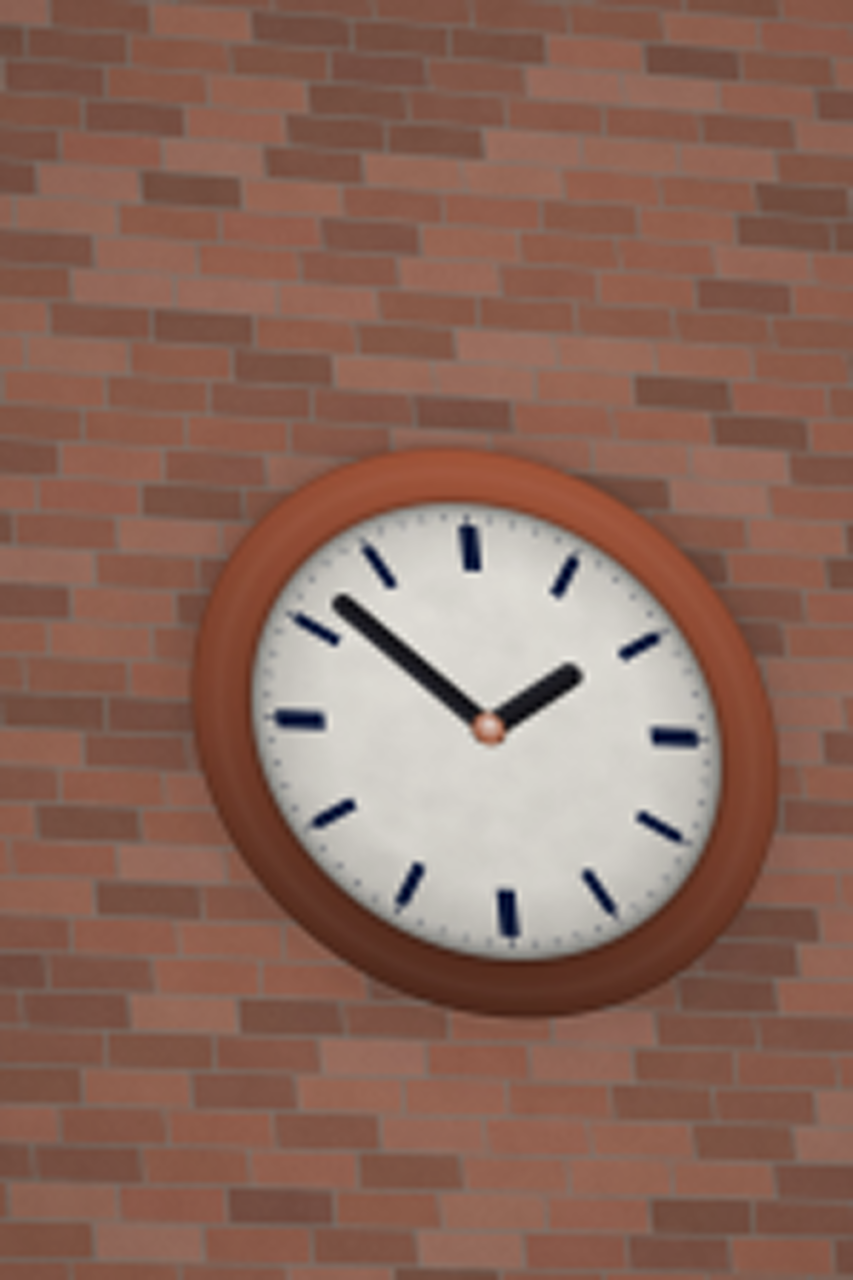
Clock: 1:52
